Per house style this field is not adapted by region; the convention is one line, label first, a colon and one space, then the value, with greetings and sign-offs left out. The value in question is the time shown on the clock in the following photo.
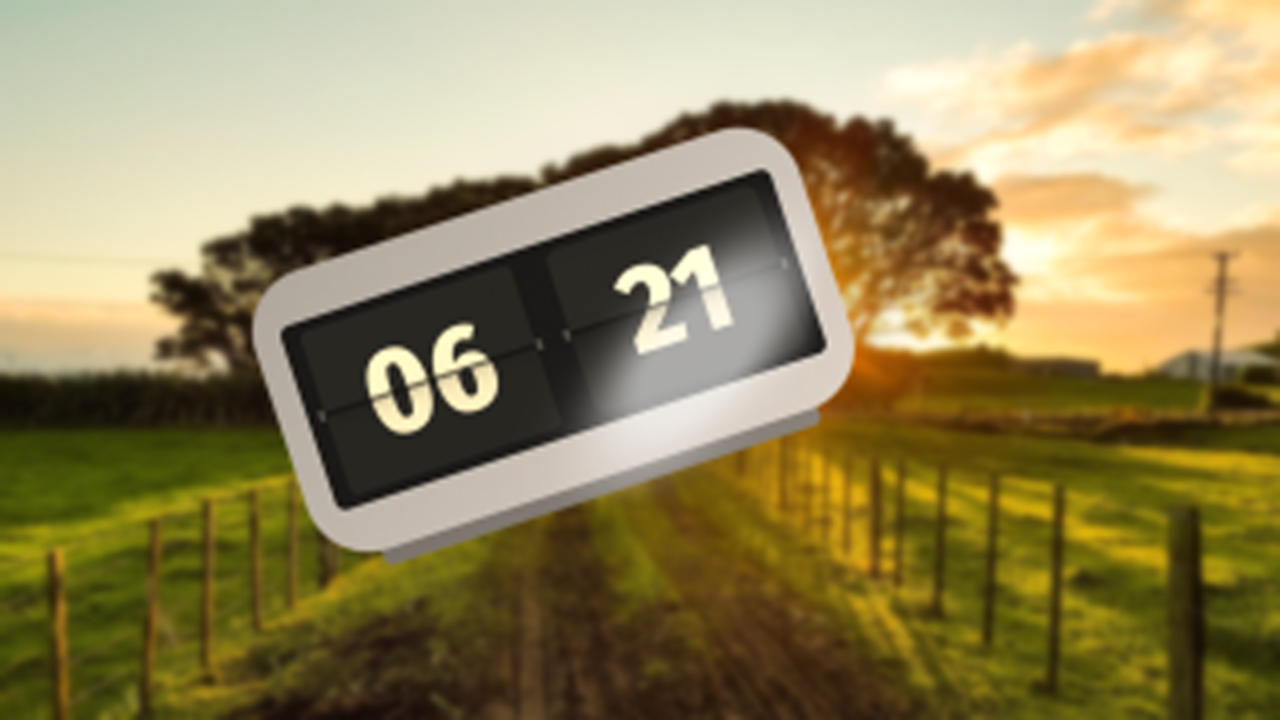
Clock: 6:21
